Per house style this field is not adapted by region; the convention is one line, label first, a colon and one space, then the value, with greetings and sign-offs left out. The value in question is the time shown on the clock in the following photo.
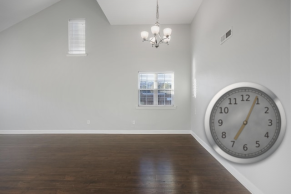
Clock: 7:04
